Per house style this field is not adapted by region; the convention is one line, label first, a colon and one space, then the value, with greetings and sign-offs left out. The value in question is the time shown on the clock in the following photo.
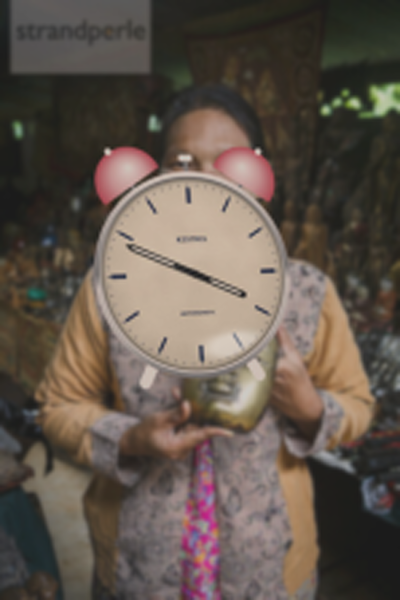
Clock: 3:49
